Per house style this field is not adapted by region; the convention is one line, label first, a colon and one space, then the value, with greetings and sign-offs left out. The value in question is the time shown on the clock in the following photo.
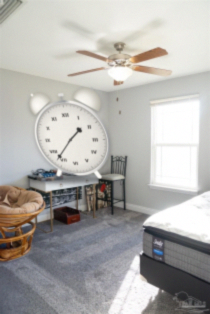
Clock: 1:37
